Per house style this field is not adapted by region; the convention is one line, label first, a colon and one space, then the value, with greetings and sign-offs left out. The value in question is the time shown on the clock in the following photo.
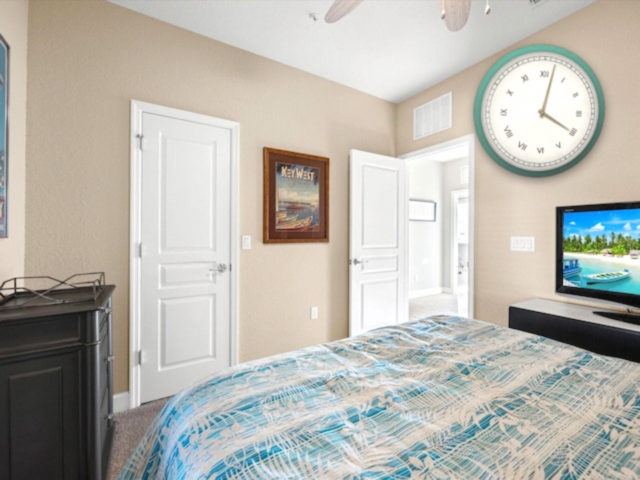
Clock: 4:02
